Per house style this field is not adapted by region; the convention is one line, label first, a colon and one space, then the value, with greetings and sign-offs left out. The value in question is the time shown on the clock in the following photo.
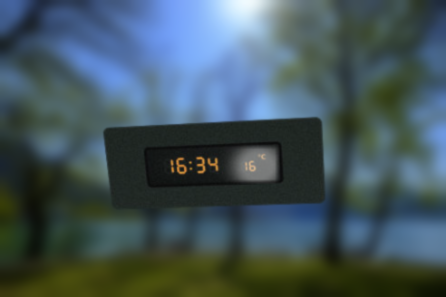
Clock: 16:34
